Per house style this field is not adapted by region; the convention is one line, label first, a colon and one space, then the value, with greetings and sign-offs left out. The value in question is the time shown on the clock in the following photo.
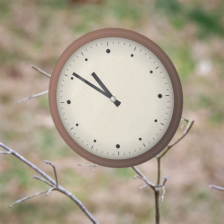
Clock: 10:51
